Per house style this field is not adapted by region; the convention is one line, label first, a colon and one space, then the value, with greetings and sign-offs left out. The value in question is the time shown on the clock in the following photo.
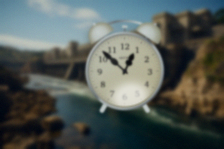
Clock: 12:52
